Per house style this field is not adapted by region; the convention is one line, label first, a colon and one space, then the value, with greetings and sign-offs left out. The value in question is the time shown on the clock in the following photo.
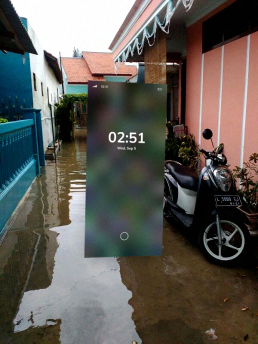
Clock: 2:51
